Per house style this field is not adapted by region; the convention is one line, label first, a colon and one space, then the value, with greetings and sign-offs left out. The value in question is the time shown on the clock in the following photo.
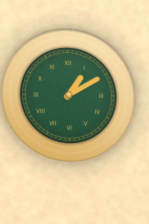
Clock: 1:10
